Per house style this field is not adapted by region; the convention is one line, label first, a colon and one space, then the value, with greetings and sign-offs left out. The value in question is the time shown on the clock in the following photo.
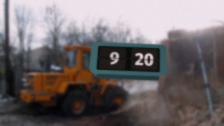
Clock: 9:20
